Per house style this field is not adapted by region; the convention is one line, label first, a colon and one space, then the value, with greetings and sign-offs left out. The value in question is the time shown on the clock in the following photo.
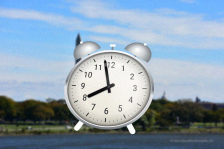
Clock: 7:58
